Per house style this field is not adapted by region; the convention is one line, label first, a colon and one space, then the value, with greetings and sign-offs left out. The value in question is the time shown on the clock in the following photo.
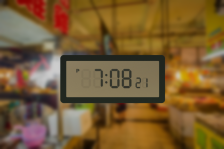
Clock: 7:08:21
